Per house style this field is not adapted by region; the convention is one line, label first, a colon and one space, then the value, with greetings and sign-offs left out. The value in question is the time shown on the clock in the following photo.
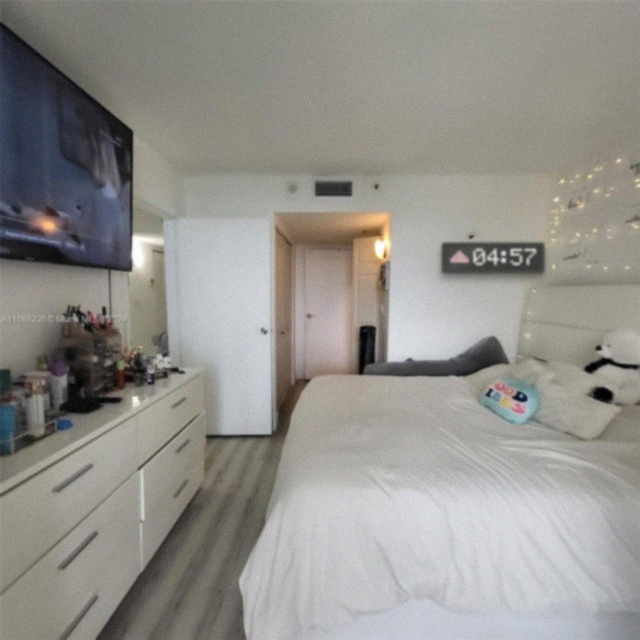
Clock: 4:57
